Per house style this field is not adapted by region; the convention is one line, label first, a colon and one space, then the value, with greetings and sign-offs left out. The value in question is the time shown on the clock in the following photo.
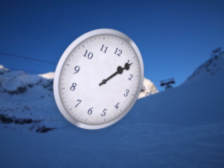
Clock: 1:06
